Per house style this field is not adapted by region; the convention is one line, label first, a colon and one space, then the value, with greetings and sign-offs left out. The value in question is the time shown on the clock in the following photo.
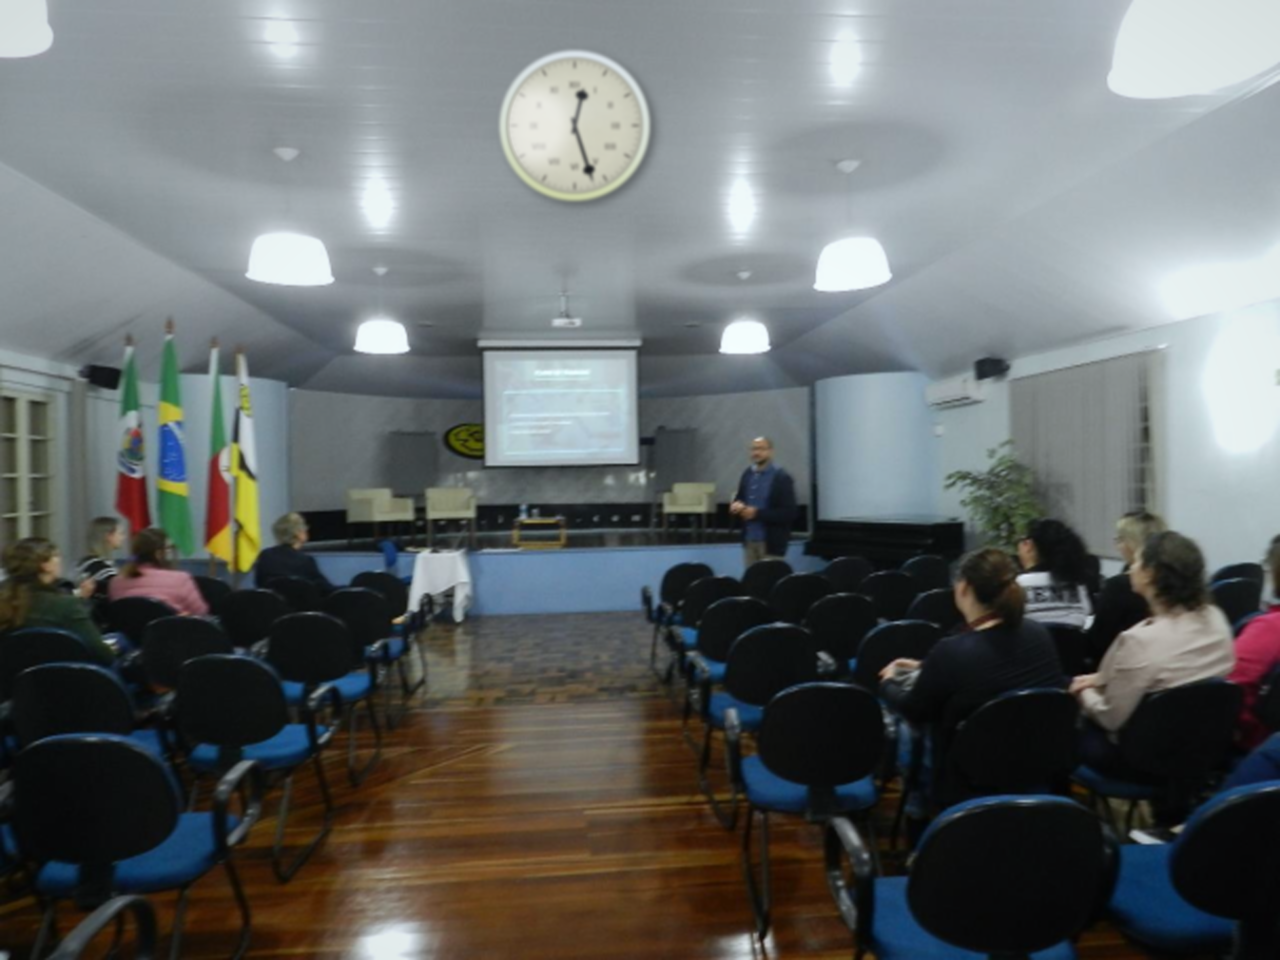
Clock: 12:27
